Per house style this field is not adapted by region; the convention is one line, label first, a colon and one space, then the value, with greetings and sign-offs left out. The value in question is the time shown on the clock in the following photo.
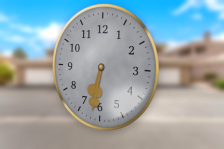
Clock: 6:32
